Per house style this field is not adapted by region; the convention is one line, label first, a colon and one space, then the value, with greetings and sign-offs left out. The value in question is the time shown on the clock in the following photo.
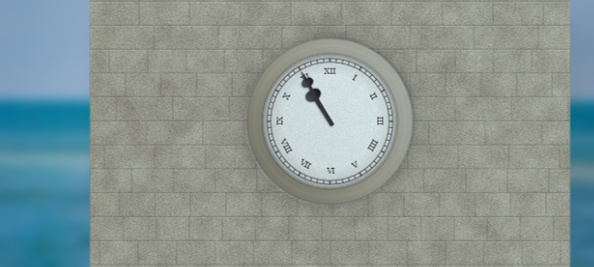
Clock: 10:55
